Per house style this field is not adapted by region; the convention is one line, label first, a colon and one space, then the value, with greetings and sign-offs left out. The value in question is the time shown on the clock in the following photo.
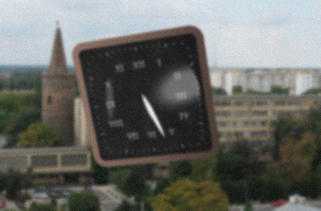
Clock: 5:27
